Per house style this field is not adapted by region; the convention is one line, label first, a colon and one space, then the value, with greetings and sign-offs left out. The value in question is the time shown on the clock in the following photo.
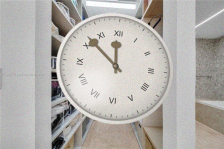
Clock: 11:52
